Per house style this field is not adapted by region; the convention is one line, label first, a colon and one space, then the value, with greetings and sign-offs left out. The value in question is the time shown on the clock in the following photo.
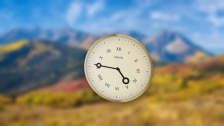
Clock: 4:46
